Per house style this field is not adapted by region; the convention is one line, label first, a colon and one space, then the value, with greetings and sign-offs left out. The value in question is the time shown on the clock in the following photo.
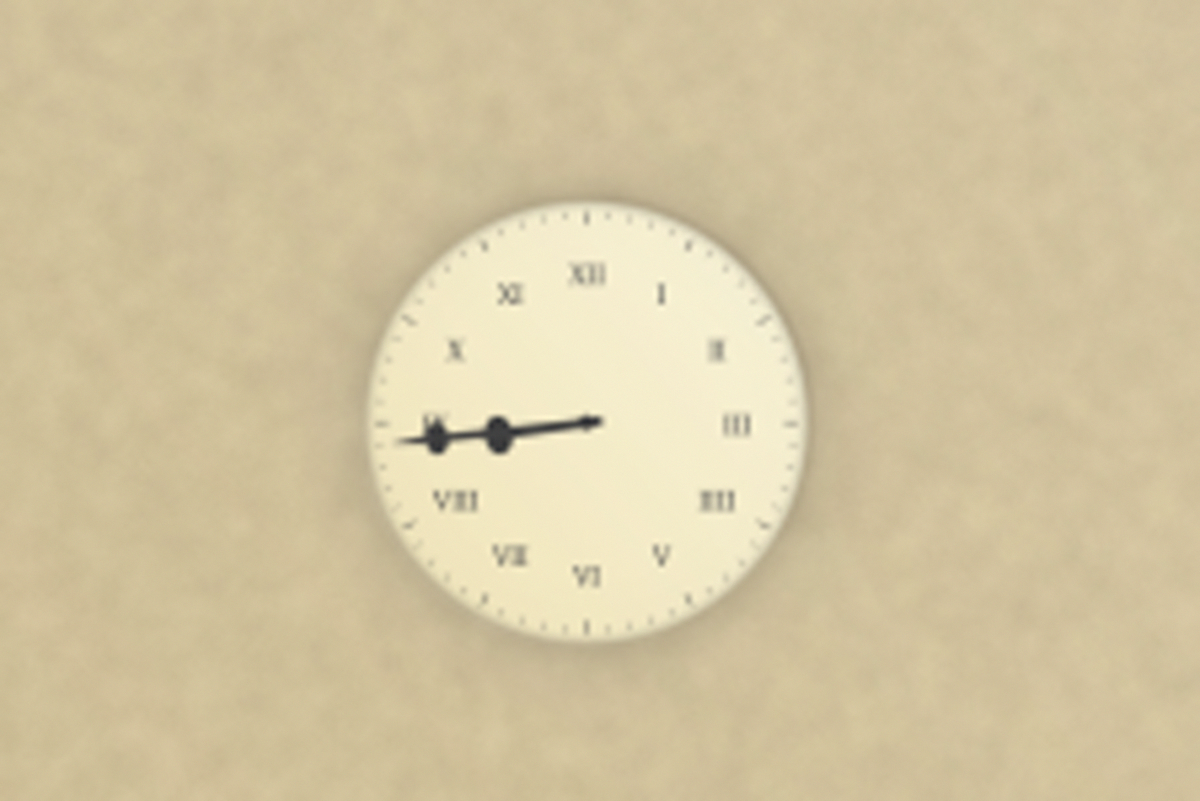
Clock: 8:44
